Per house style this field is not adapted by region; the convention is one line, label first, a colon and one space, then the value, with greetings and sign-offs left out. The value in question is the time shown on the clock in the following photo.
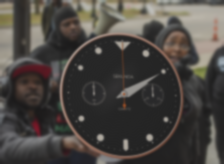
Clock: 2:10
